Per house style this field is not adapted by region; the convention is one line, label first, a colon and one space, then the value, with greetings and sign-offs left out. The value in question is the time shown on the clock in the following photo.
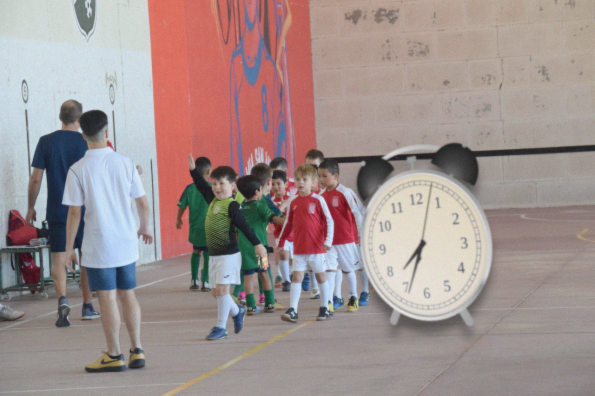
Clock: 7:34:03
